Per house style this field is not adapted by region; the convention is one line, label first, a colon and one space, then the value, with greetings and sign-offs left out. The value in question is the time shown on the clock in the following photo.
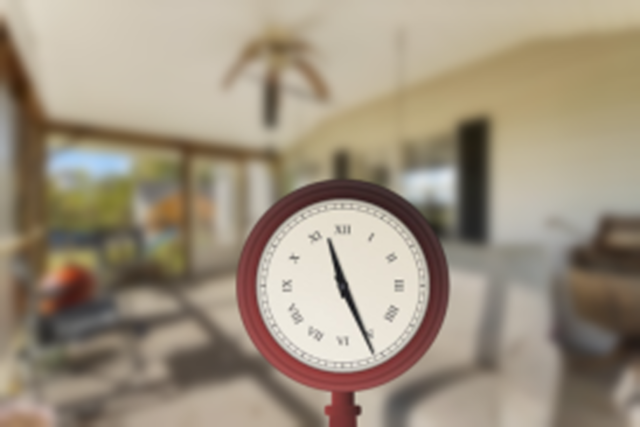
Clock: 11:26
